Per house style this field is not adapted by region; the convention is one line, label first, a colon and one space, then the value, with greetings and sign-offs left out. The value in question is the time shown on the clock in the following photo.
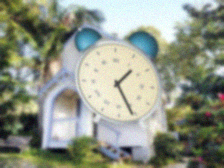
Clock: 1:26
